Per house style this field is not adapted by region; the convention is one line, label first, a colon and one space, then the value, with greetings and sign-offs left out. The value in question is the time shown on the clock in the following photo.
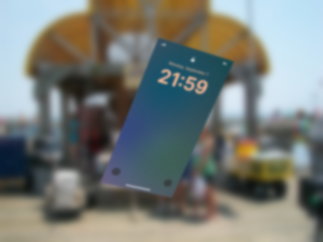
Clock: 21:59
